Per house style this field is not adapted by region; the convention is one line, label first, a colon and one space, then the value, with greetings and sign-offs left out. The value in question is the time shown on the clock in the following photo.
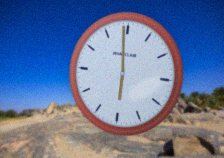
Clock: 5:59
